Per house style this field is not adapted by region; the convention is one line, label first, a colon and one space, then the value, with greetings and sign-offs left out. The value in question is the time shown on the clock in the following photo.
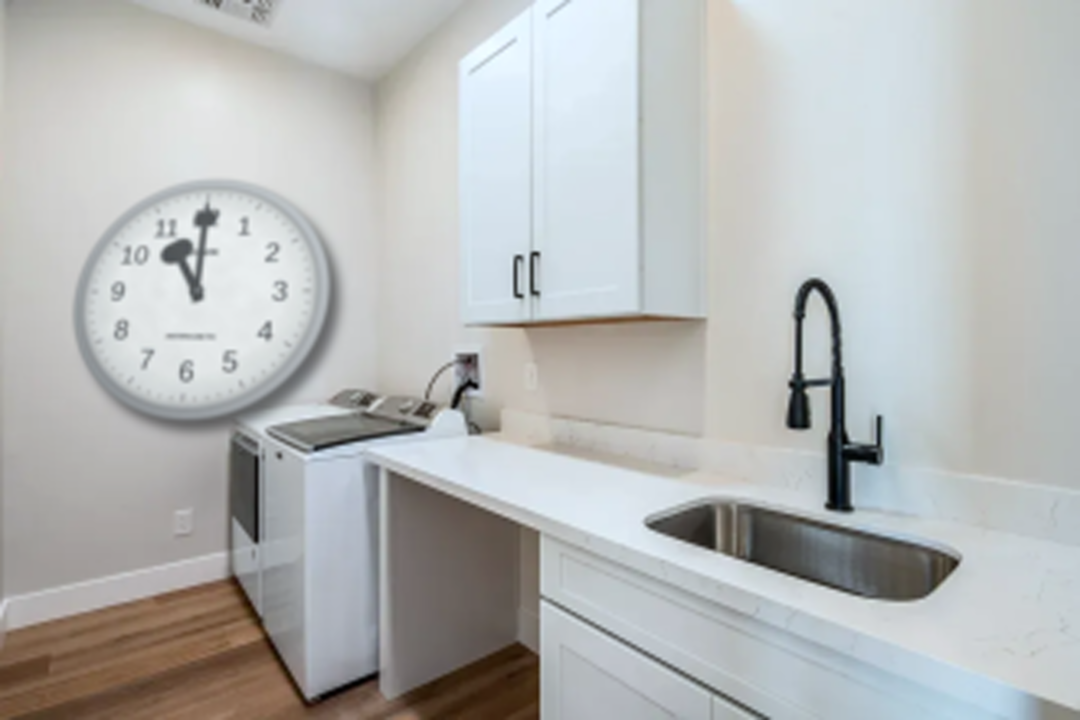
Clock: 11:00
